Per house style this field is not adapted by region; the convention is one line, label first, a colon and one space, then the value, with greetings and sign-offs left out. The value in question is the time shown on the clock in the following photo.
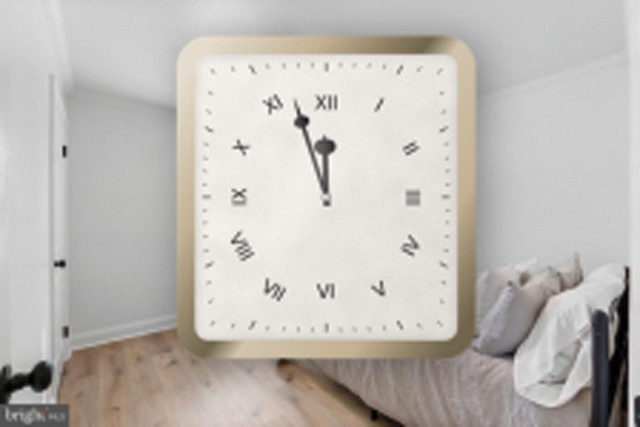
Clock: 11:57
